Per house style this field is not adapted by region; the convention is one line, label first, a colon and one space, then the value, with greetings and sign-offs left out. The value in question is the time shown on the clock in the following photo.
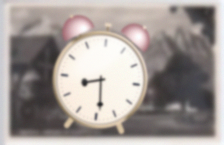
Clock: 8:29
